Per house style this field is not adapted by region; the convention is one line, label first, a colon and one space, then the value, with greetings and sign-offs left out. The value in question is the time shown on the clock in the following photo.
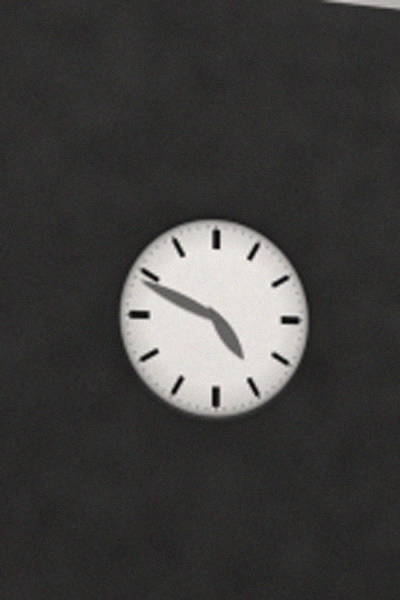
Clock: 4:49
